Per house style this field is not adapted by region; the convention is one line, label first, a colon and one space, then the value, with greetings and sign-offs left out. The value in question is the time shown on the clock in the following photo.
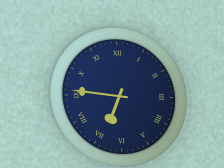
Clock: 6:46
